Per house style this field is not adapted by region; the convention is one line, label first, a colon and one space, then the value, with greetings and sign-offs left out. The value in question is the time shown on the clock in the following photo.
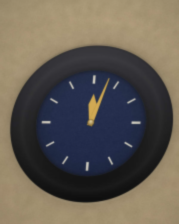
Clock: 12:03
